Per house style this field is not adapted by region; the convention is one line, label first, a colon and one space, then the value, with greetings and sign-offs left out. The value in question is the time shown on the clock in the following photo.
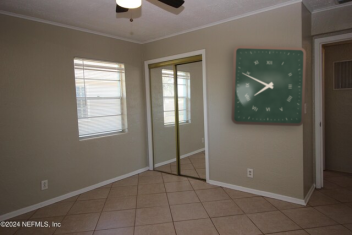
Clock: 7:49
